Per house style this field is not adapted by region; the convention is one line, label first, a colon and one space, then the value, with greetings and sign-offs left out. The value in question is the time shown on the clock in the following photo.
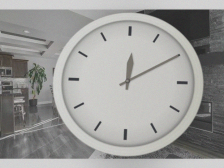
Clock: 12:10
